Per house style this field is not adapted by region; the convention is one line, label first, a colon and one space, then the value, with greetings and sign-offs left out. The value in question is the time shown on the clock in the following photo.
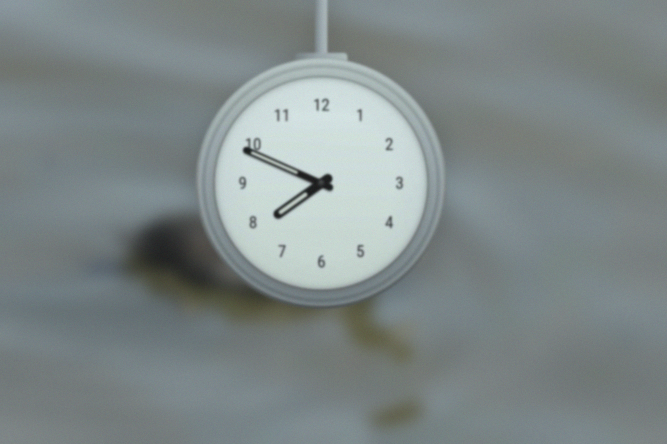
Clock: 7:49
